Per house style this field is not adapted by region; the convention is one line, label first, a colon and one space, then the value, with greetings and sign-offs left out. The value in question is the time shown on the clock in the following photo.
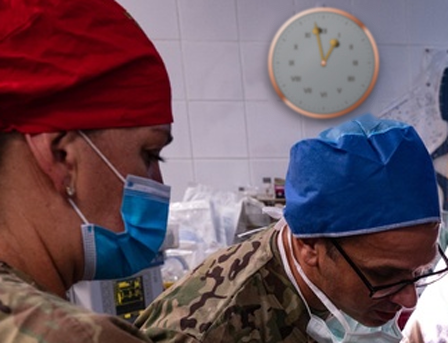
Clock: 12:58
